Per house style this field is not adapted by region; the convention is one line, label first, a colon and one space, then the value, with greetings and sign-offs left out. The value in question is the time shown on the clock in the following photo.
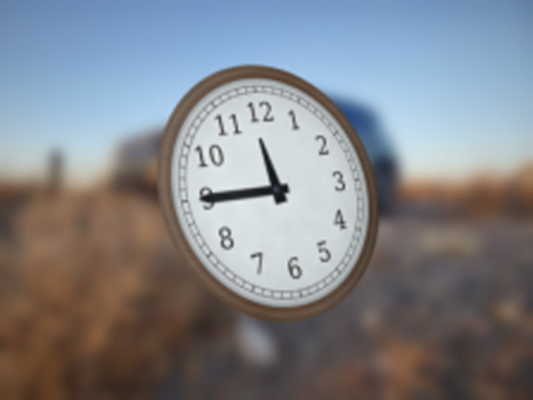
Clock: 11:45
